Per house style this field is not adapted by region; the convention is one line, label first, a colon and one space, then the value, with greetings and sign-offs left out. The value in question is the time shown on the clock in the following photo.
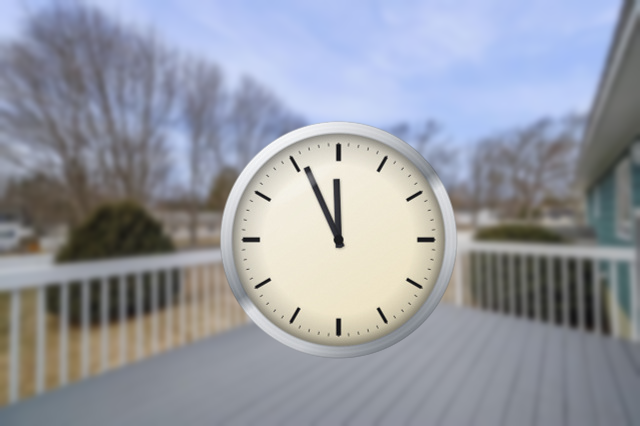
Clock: 11:56
